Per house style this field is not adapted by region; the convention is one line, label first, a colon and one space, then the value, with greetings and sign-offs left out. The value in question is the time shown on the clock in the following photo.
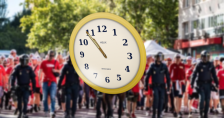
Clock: 10:54
